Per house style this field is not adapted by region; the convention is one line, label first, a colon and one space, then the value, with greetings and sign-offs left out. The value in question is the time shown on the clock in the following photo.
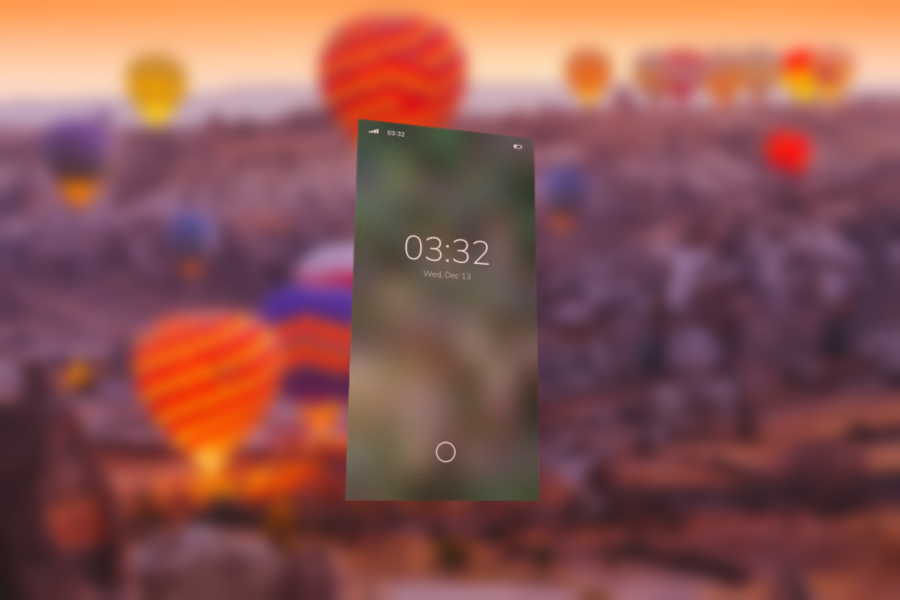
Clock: 3:32
